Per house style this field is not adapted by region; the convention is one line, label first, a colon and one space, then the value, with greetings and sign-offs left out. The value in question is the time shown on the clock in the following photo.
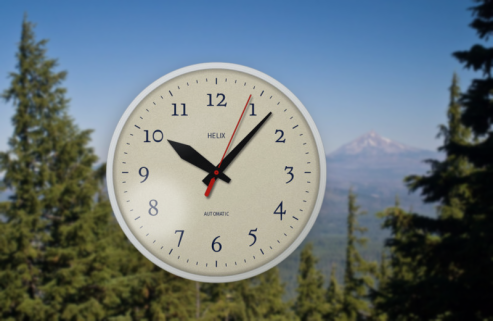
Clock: 10:07:04
